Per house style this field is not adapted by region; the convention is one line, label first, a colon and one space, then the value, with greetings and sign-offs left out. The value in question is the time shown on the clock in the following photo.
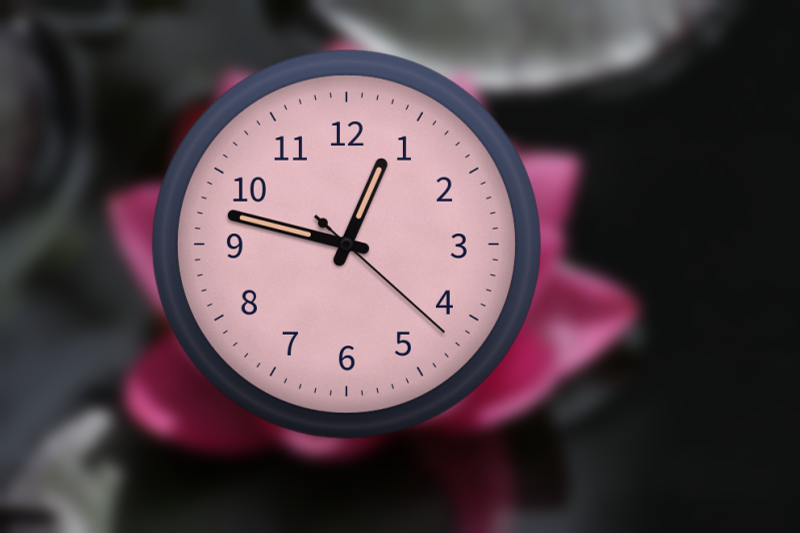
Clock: 12:47:22
